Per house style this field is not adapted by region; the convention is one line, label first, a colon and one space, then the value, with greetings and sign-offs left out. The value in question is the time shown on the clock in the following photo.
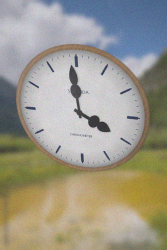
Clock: 3:59
